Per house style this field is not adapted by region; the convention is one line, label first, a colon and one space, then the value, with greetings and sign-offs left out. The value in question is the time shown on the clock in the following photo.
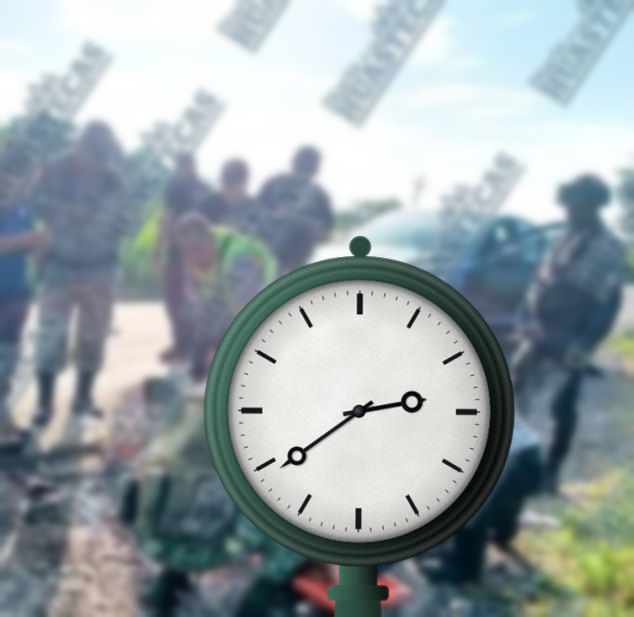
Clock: 2:39
